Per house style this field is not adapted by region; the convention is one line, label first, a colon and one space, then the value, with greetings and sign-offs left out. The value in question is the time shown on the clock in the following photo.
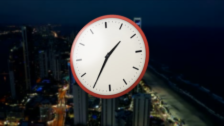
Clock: 1:35
